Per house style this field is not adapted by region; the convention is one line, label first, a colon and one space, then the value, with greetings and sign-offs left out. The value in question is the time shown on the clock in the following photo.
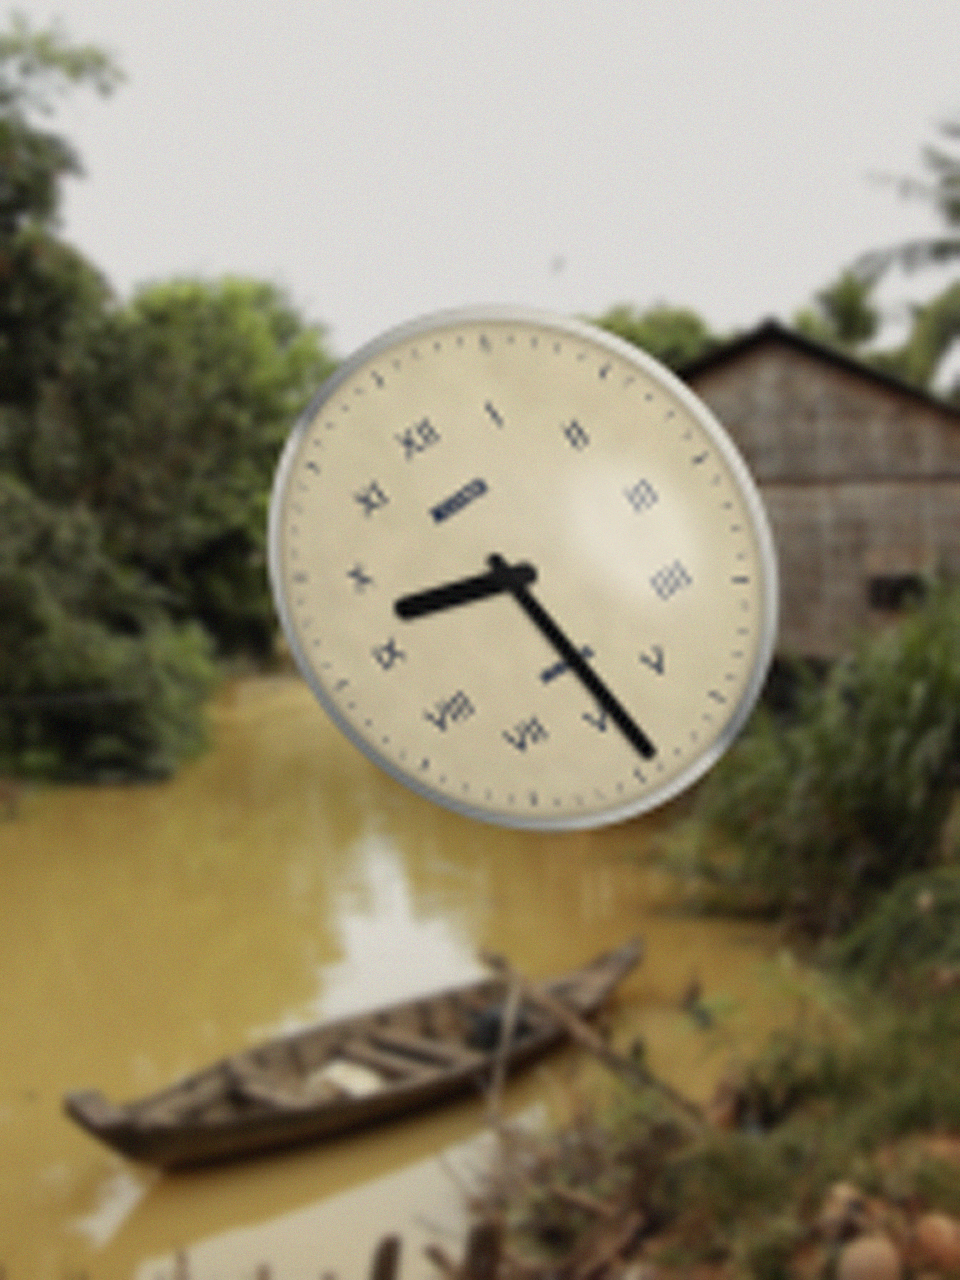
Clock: 9:29
